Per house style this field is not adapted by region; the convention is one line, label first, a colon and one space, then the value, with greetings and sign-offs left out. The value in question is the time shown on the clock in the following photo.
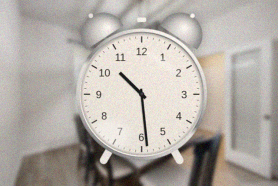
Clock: 10:29
